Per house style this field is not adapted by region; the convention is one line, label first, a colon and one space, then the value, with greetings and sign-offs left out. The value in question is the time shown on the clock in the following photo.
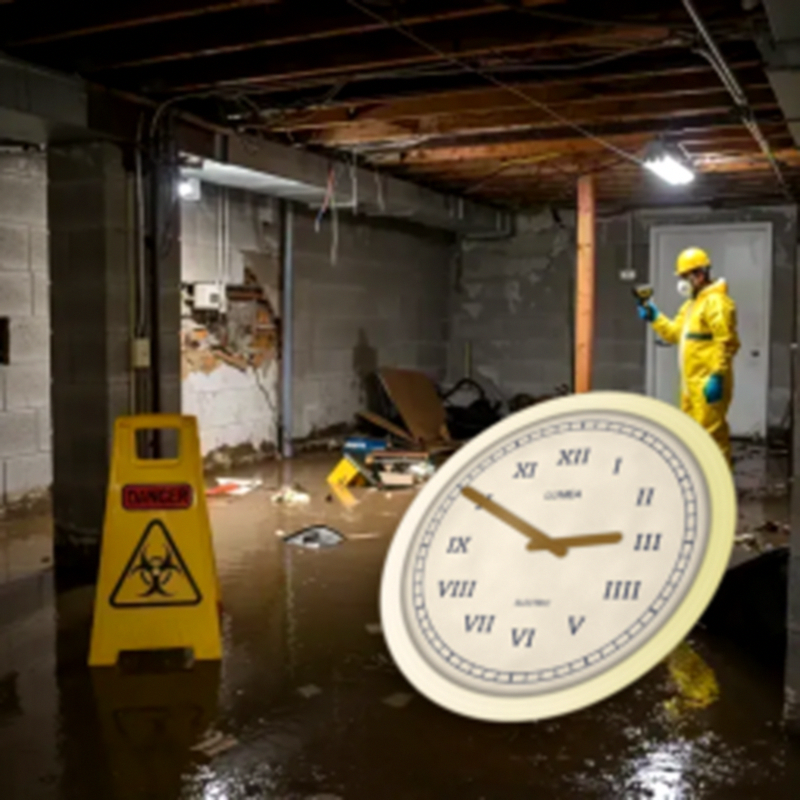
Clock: 2:50
